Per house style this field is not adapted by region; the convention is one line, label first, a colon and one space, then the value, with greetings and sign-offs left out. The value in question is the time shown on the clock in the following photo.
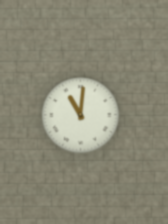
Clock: 11:01
